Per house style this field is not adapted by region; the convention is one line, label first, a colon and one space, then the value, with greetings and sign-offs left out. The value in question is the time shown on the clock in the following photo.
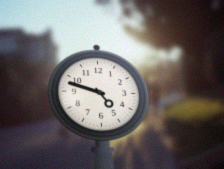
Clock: 4:48
